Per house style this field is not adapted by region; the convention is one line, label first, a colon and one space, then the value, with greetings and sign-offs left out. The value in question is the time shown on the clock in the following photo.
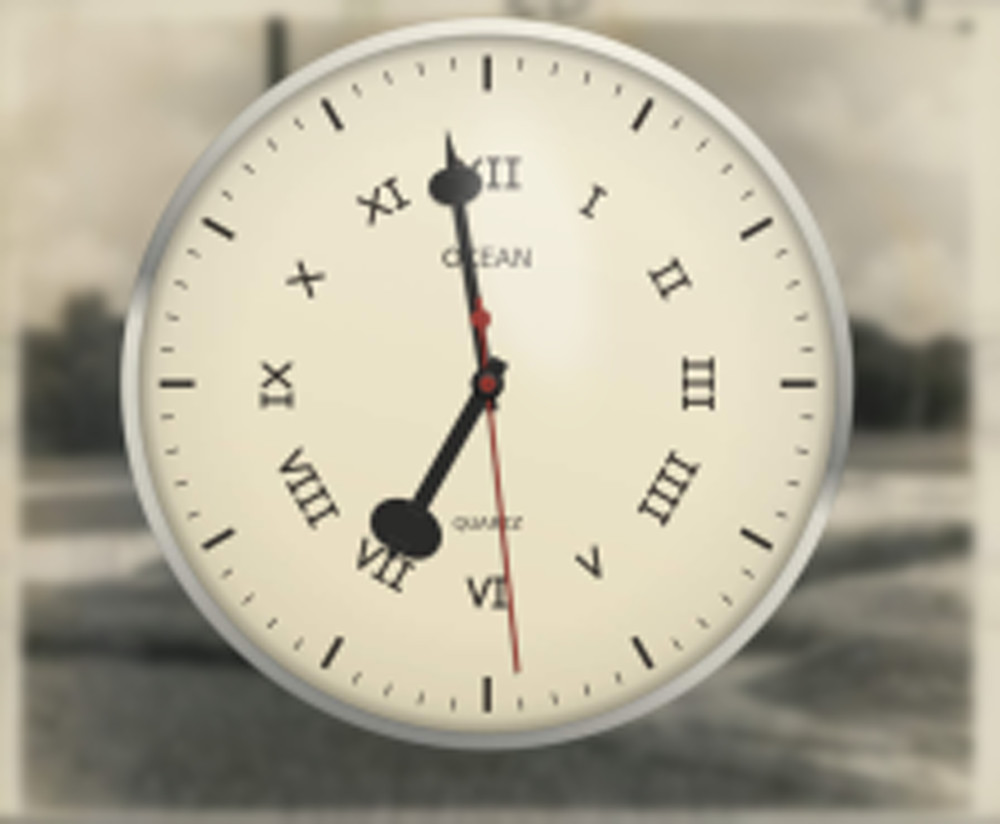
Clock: 6:58:29
